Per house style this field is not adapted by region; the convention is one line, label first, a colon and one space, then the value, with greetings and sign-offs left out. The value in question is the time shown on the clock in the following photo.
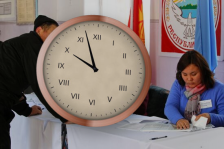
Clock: 9:57
